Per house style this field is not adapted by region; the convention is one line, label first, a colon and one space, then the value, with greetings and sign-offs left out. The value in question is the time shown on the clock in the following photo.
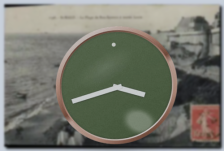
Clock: 3:43
